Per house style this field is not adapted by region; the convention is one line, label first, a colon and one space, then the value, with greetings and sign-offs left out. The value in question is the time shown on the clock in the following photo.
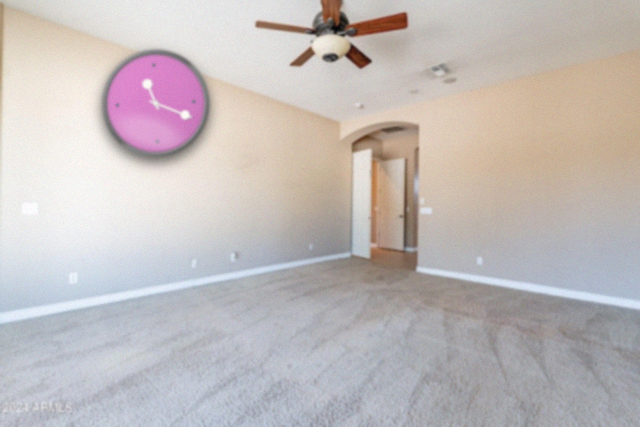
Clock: 11:19
